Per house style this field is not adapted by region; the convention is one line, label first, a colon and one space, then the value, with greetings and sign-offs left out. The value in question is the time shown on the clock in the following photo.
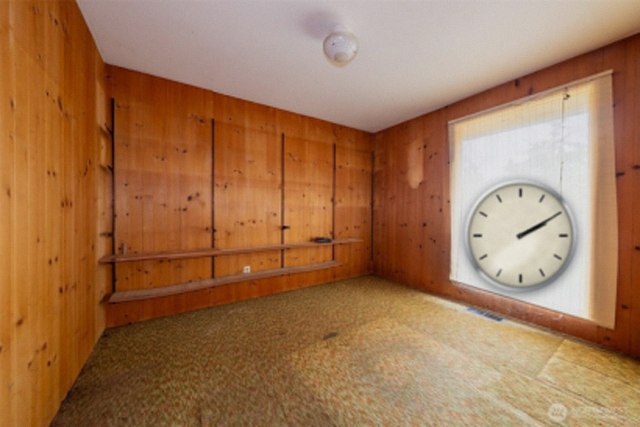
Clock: 2:10
